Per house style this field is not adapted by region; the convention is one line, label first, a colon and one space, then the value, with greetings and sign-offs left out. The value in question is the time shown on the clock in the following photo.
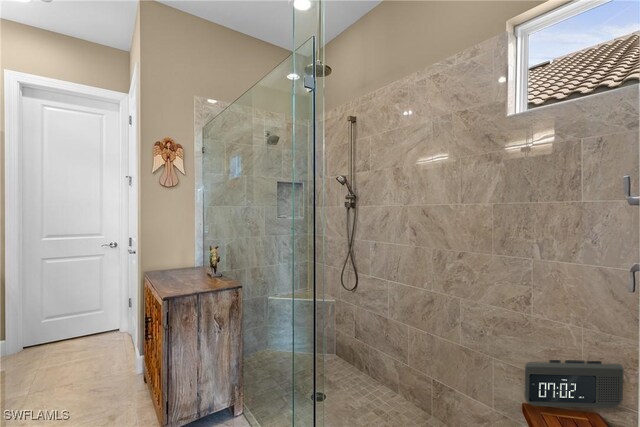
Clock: 7:02
